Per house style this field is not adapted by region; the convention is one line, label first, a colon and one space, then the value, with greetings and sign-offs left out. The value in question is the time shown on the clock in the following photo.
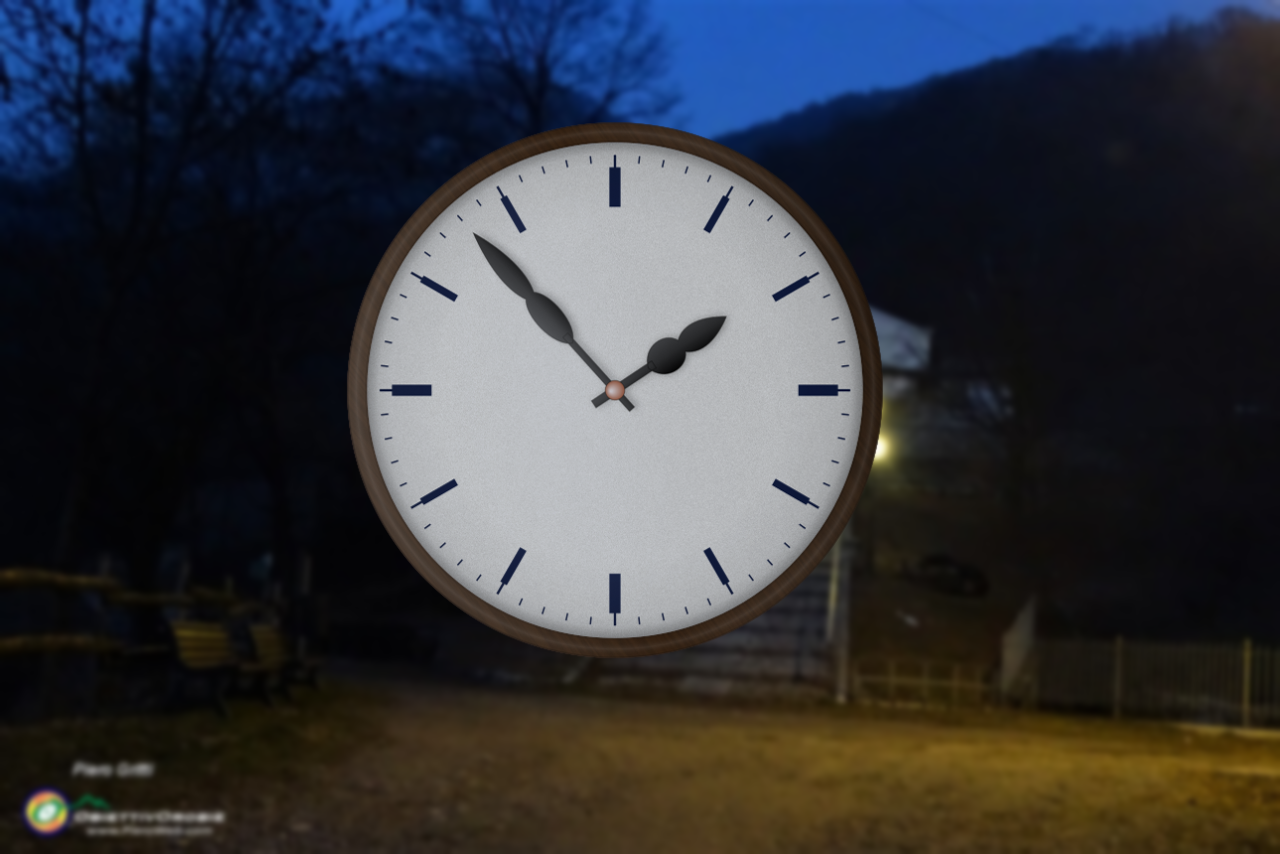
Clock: 1:53
